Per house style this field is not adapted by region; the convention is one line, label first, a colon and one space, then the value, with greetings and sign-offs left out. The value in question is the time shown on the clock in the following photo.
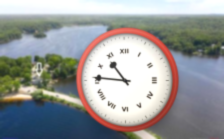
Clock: 10:46
